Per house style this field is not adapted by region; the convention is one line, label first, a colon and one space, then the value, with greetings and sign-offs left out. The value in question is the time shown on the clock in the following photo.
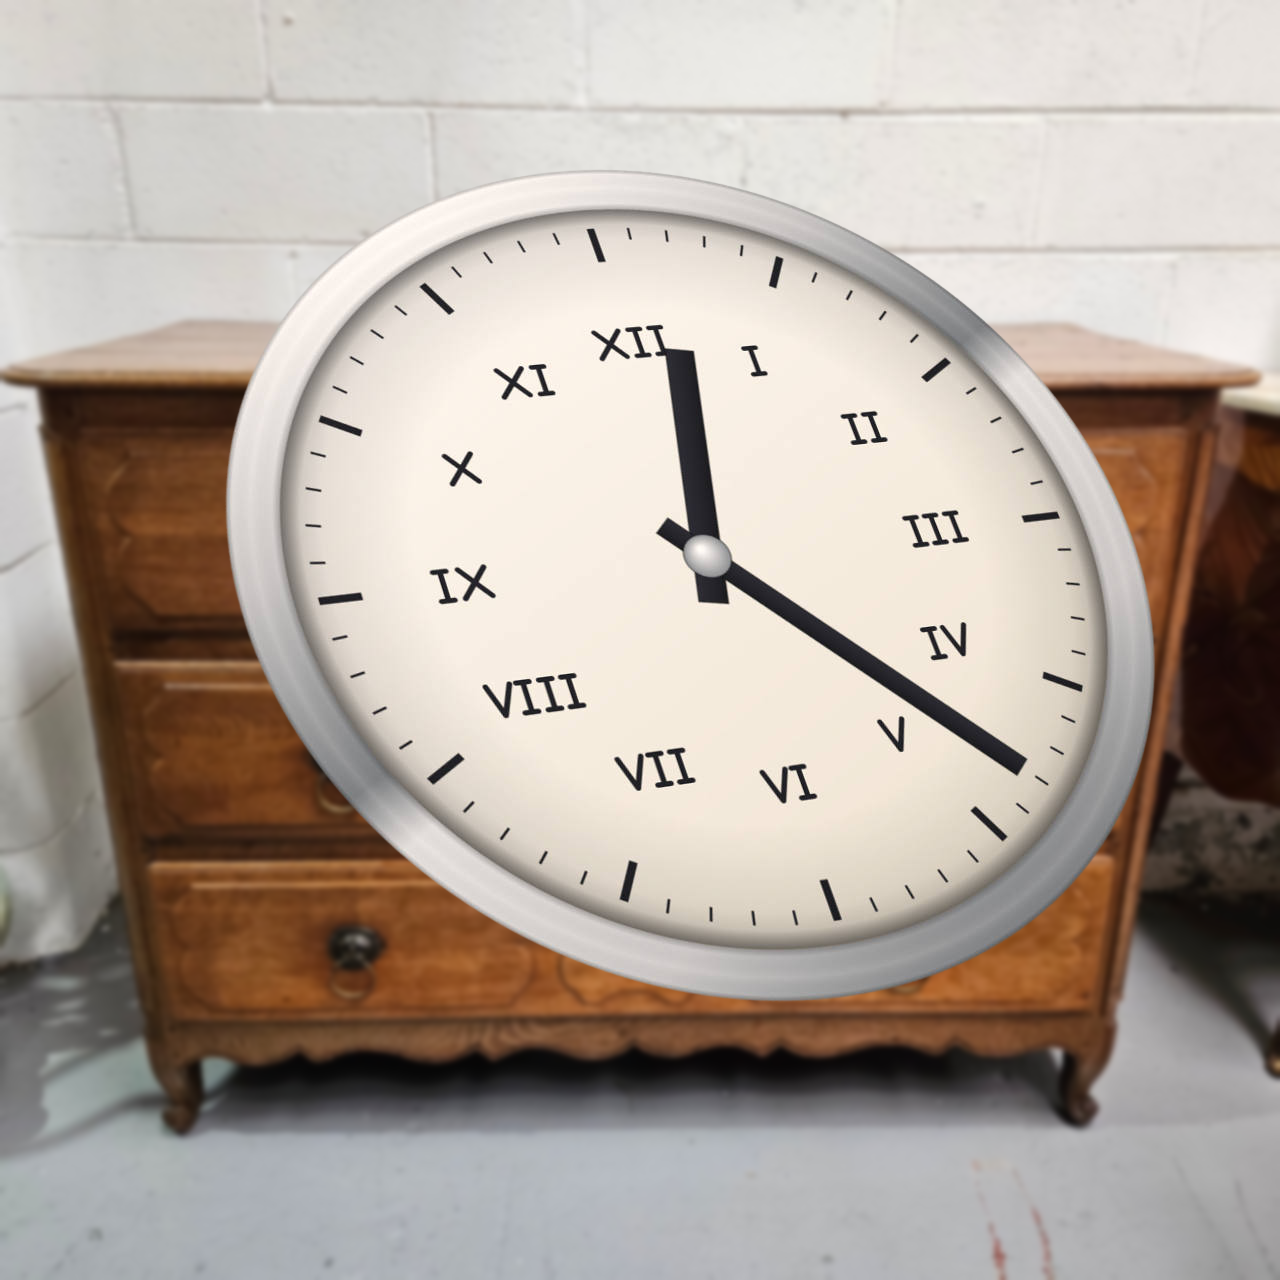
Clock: 12:23
